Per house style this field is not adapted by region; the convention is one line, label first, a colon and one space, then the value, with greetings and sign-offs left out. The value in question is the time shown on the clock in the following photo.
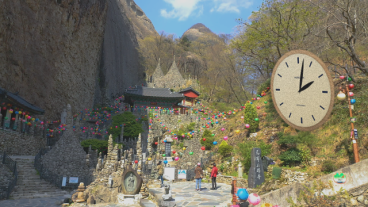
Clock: 2:02
